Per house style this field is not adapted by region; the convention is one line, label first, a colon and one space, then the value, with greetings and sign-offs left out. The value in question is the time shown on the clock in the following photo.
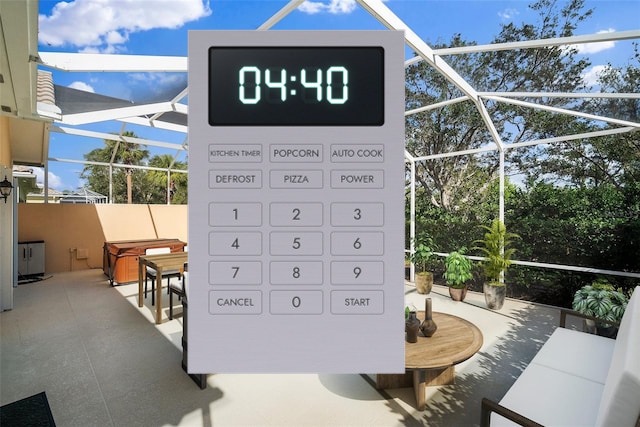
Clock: 4:40
